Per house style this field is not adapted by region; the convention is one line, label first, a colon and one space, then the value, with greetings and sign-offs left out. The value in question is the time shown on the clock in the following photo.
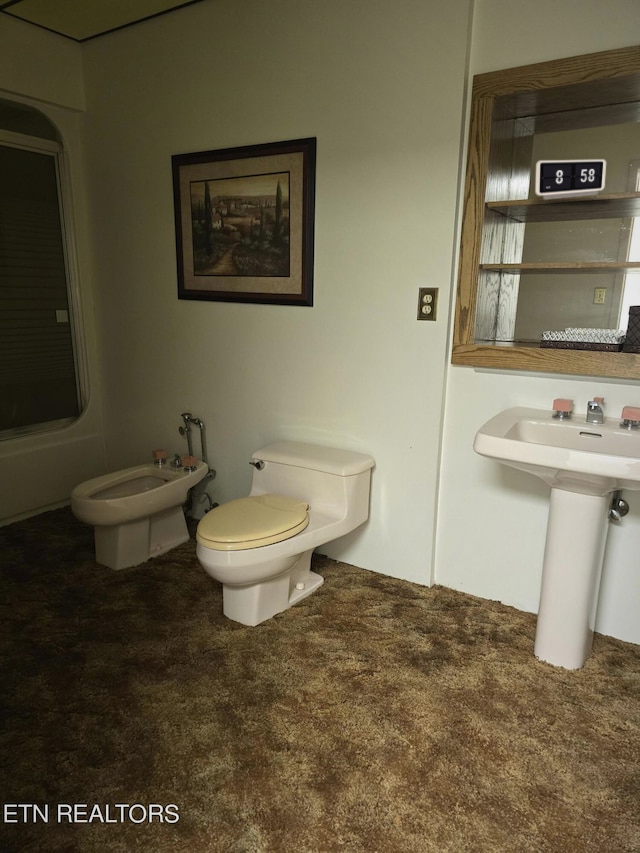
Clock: 8:58
